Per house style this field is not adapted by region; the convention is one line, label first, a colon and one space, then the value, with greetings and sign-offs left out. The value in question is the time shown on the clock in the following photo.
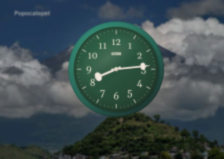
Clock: 8:14
